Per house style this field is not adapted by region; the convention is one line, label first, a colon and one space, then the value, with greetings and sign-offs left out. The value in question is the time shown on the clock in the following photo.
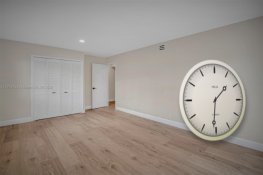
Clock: 1:31
